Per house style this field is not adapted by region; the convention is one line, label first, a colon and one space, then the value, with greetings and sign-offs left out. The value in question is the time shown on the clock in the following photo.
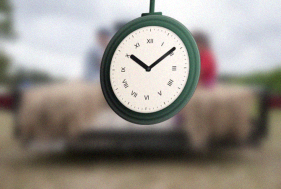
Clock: 10:09
